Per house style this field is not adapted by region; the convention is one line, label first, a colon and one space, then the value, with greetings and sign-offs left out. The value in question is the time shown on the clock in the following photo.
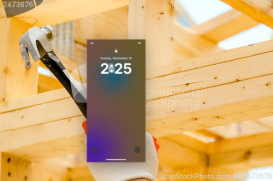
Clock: 2:25
